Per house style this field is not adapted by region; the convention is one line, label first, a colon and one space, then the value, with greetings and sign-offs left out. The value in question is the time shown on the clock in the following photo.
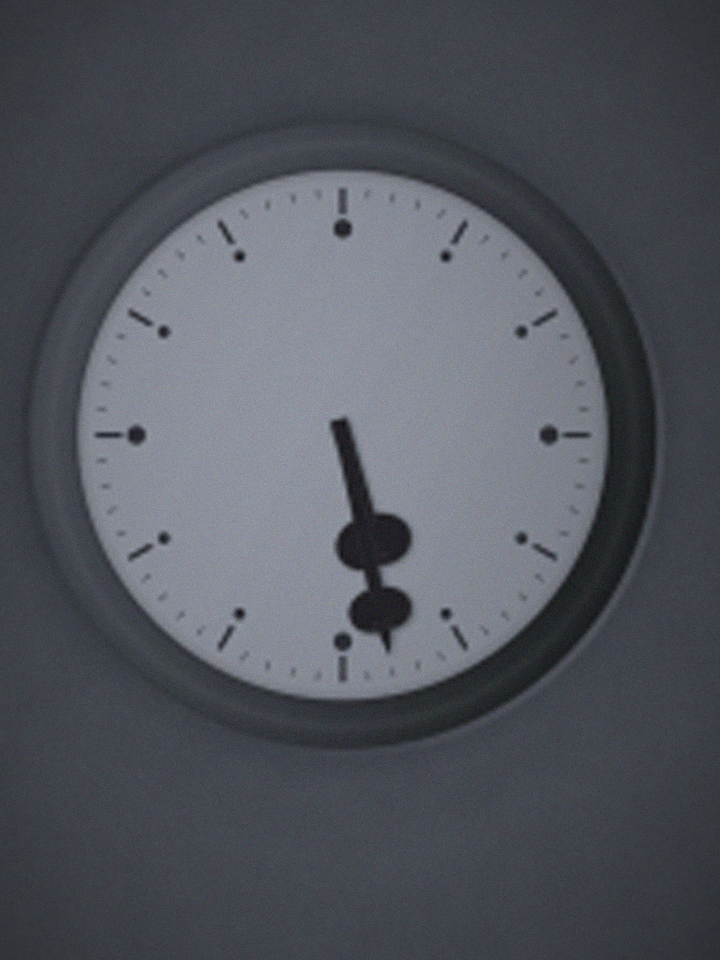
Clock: 5:28
